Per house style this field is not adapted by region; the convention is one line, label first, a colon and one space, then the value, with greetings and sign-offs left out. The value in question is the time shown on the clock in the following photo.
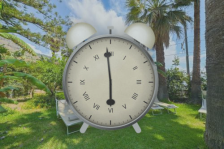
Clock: 5:59
